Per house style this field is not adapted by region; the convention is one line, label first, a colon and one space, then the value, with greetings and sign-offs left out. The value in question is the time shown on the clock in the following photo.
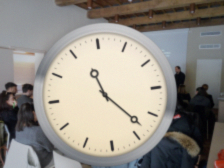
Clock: 11:23
